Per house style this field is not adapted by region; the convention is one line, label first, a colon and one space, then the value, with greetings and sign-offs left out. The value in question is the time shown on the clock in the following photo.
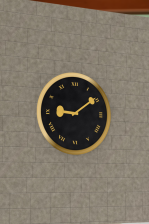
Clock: 9:09
